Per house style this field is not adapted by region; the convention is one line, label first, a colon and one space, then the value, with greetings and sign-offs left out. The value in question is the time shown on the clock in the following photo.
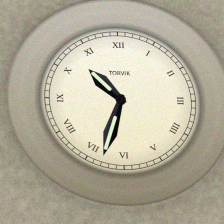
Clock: 10:33
